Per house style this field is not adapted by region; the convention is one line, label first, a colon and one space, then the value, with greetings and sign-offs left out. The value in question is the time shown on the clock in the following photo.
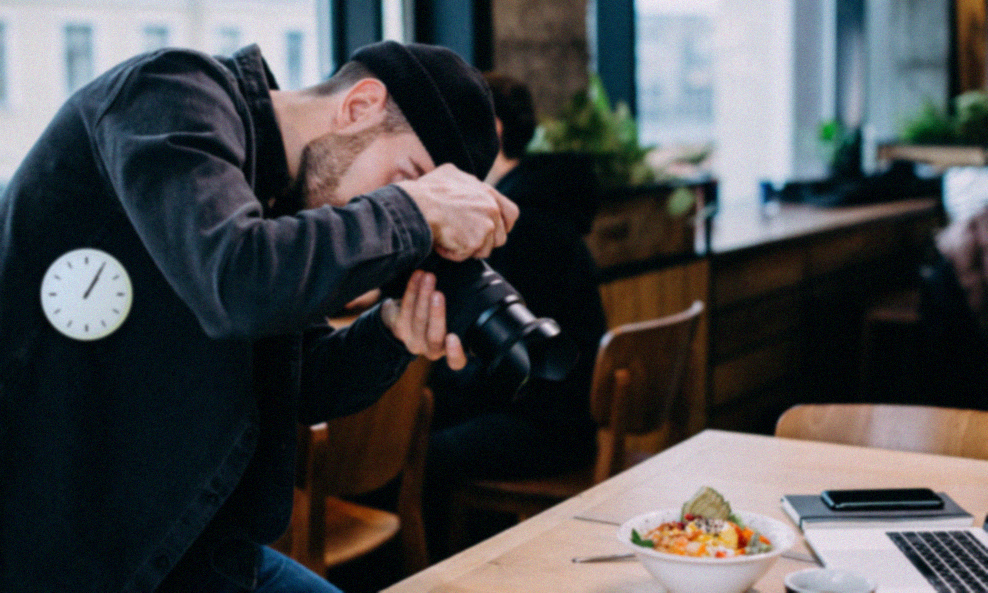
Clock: 1:05
